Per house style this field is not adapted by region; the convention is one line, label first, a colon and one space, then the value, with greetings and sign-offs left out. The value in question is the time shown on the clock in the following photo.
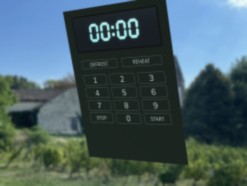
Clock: 0:00
